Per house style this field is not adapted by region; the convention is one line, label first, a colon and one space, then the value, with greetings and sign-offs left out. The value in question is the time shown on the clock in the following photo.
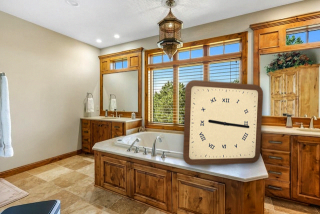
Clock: 9:16
